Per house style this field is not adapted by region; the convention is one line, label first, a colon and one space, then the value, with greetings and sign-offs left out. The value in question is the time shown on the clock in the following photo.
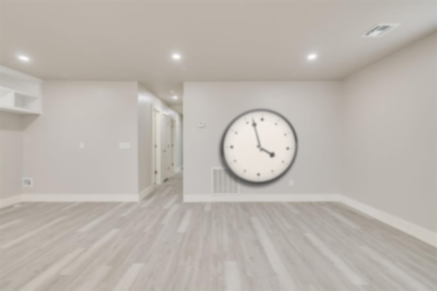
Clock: 3:57
